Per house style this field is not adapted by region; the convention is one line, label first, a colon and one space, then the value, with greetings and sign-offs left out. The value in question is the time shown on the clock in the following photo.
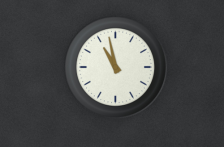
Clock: 10:58
